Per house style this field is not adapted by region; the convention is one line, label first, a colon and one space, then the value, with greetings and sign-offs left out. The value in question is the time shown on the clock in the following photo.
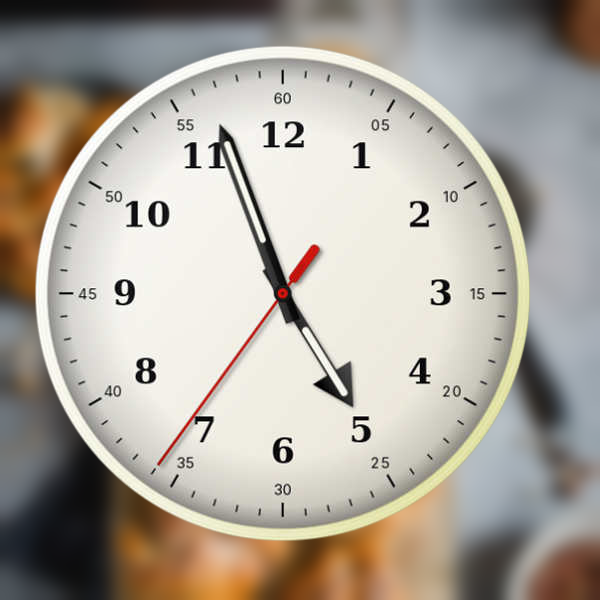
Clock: 4:56:36
